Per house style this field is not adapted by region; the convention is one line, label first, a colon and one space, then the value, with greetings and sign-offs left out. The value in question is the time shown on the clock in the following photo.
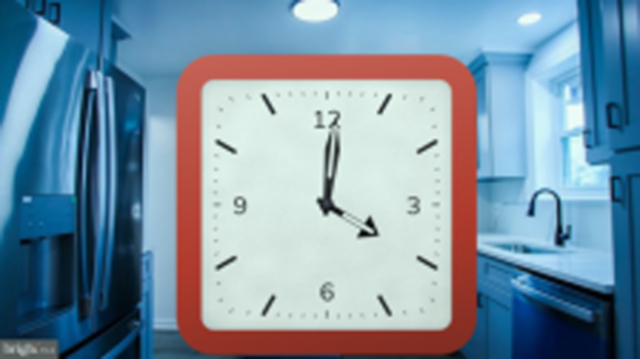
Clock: 4:01
